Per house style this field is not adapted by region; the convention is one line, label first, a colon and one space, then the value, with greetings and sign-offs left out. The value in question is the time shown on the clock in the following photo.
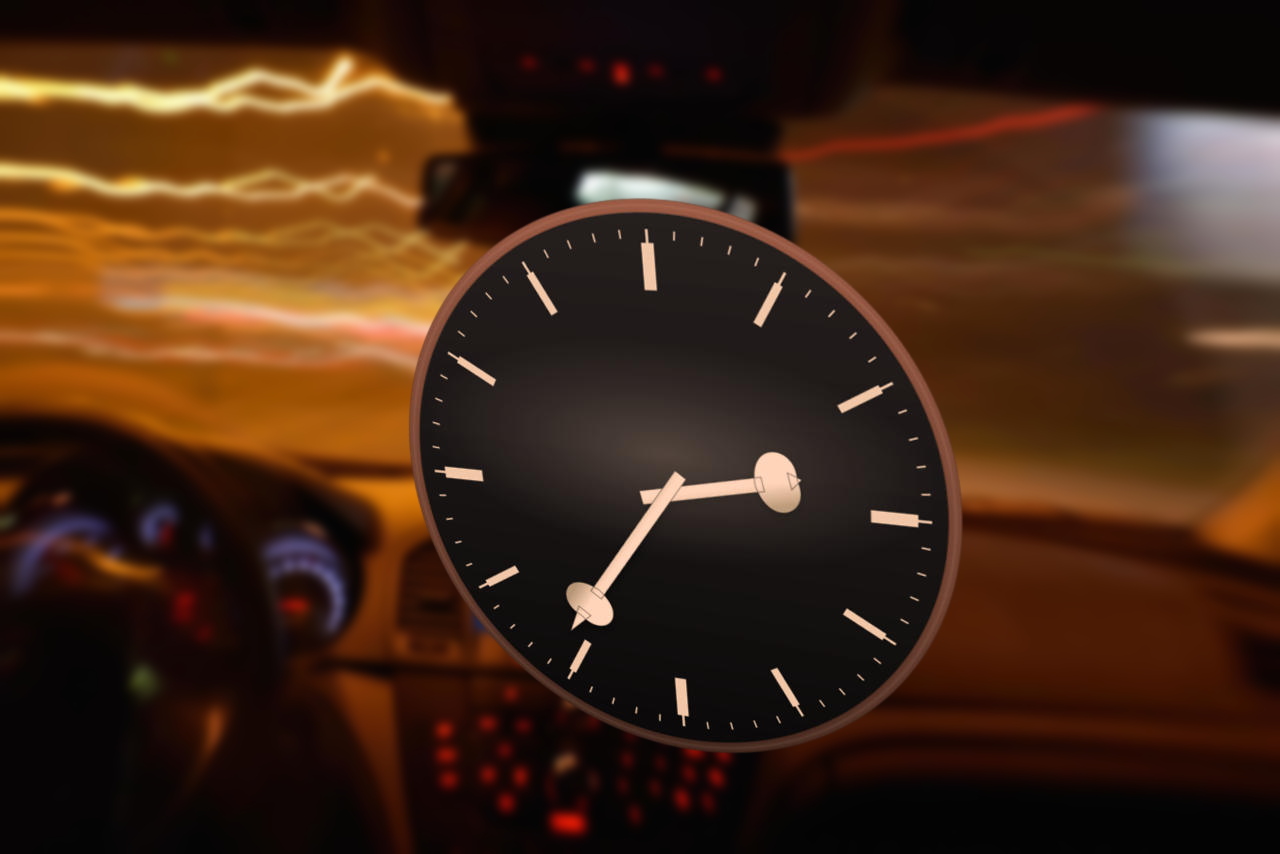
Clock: 2:36
